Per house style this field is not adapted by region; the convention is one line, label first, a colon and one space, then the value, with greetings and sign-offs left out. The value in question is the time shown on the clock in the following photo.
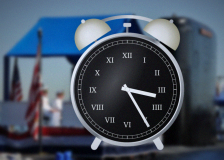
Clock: 3:25
